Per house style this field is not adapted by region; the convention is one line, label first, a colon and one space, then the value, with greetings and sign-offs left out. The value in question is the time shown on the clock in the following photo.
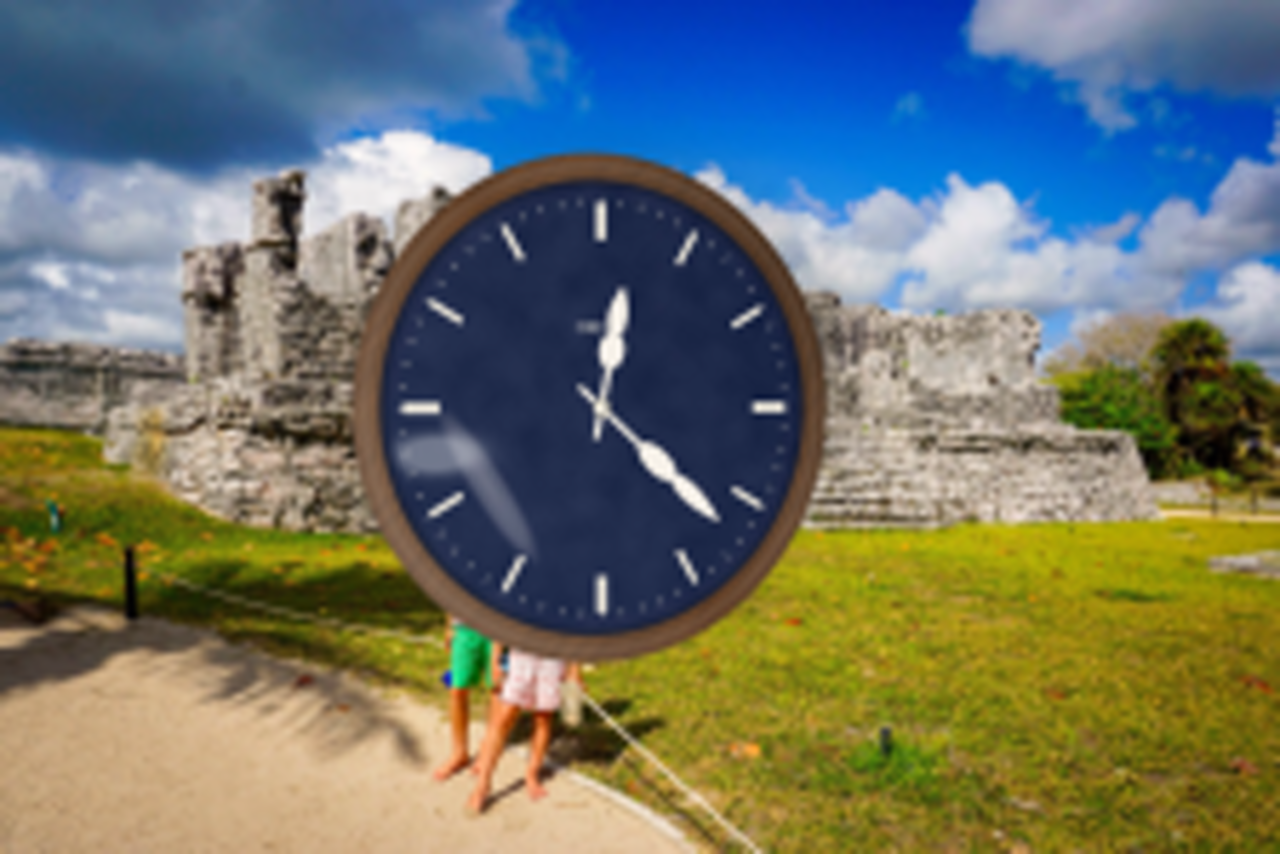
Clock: 12:22
